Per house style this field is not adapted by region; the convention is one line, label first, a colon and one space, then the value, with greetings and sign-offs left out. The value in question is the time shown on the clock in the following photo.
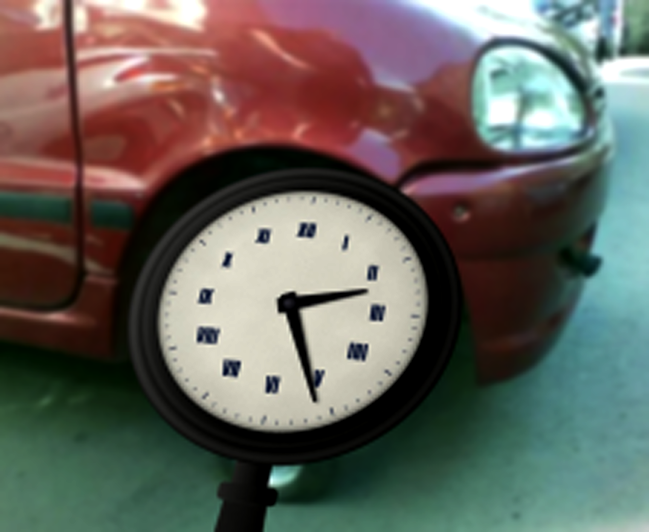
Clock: 2:26
